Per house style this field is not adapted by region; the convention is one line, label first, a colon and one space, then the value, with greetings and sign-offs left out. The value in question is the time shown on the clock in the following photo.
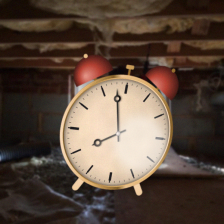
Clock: 7:58
